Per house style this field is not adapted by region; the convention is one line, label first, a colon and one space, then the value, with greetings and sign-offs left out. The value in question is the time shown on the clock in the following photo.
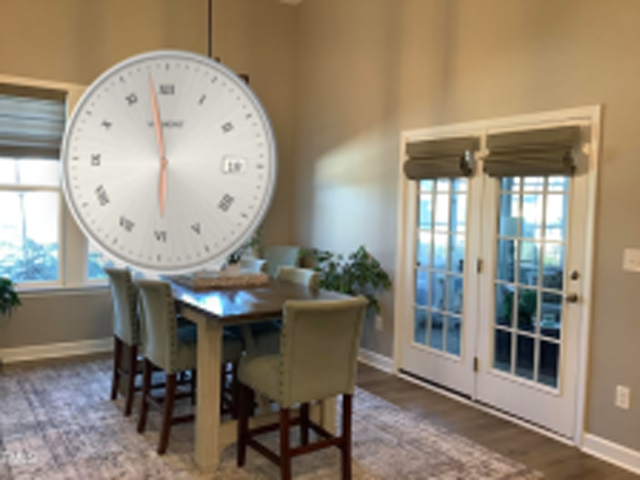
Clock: 5:58
